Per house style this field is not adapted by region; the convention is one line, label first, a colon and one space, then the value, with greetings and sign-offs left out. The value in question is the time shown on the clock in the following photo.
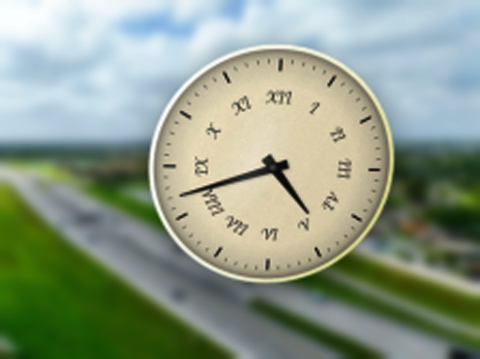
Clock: 4:42
